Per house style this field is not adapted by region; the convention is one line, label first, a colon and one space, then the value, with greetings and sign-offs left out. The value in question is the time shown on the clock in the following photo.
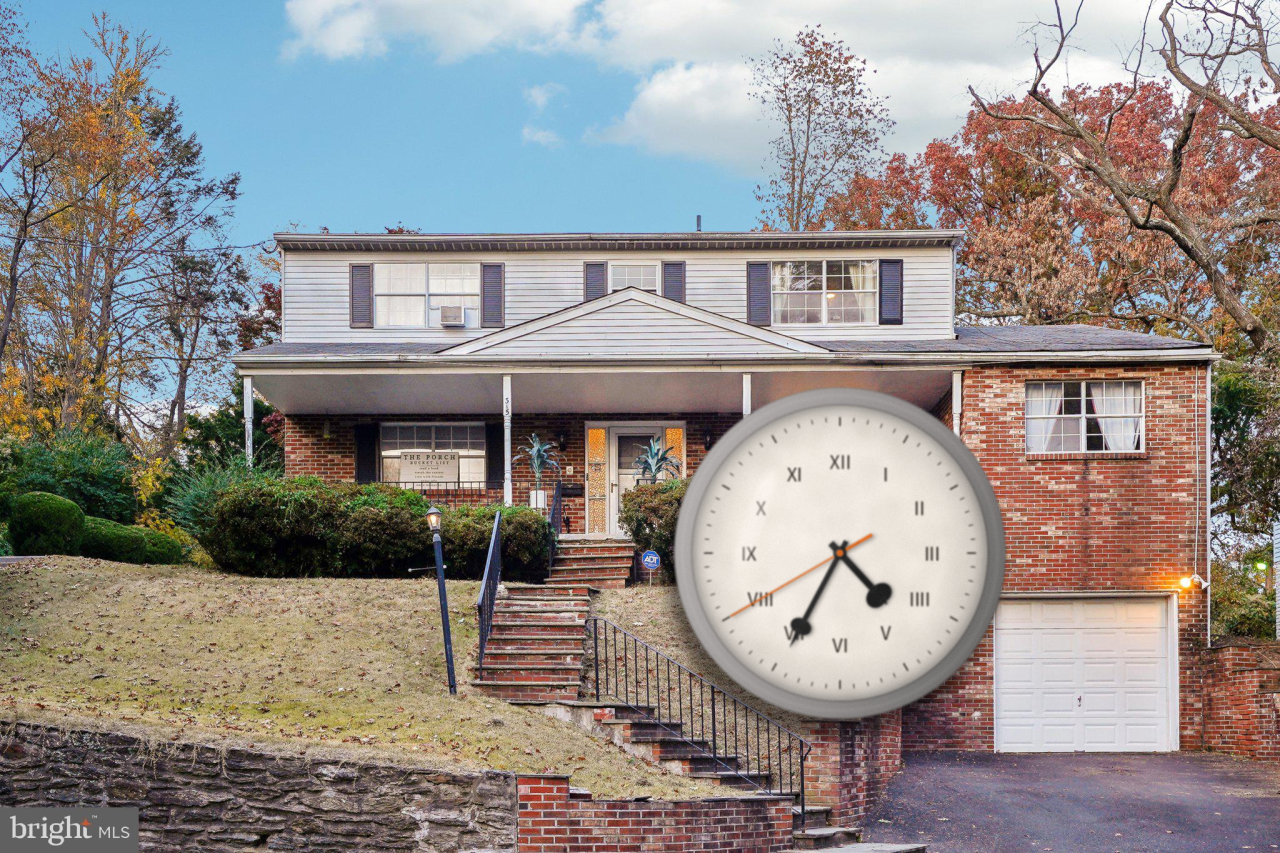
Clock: 4:34:40
